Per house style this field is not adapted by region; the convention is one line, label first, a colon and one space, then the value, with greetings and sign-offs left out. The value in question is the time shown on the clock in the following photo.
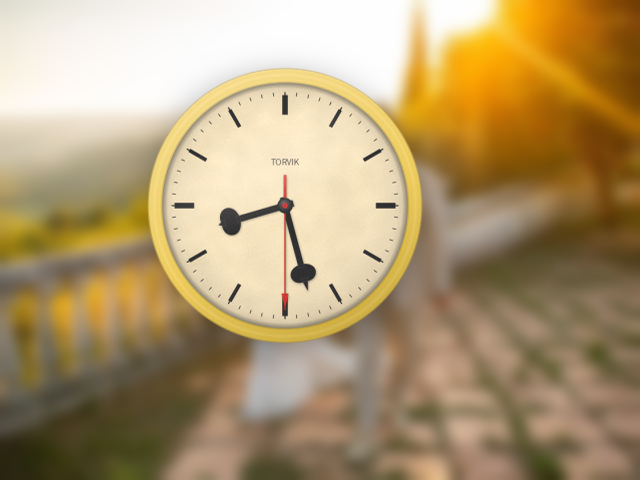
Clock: 8:27:30
